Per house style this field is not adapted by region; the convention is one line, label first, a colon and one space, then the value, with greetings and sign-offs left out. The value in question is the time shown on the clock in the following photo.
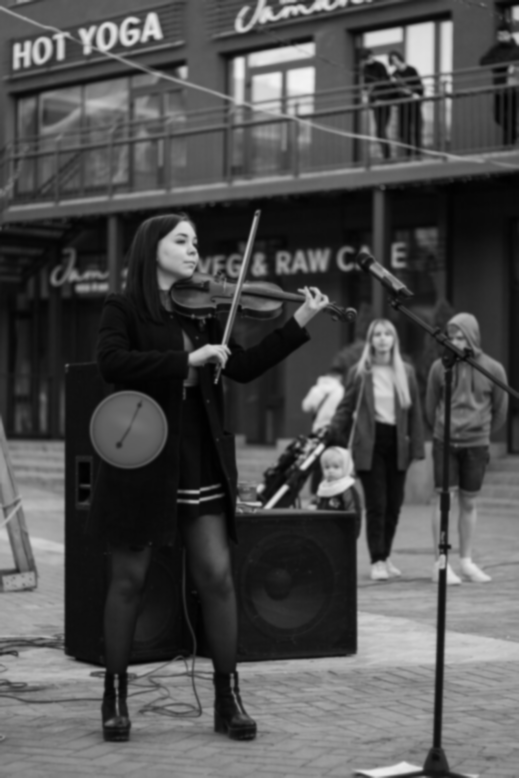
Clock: 7:04
